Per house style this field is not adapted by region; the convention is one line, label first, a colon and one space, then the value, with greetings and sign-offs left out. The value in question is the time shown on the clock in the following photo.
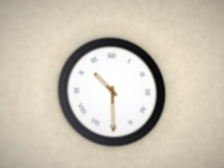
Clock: 10:30
